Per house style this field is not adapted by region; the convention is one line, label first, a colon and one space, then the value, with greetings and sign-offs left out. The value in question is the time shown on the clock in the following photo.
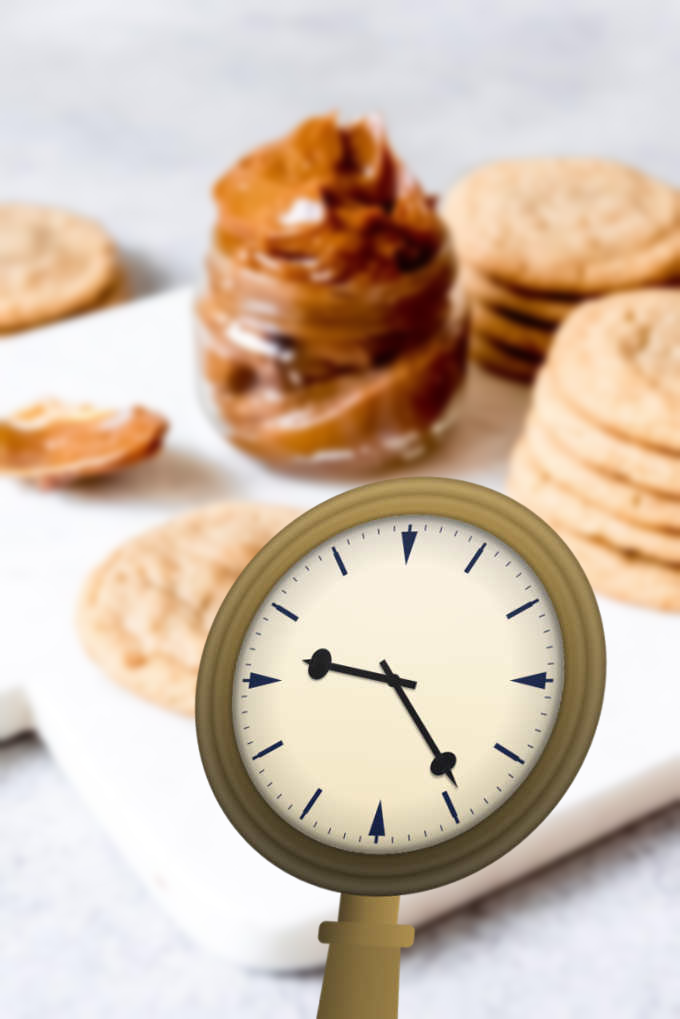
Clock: 9:24
